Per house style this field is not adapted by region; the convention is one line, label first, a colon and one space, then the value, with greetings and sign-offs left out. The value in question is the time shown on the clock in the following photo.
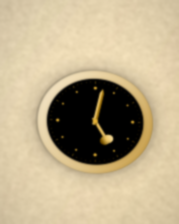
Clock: 5:02
